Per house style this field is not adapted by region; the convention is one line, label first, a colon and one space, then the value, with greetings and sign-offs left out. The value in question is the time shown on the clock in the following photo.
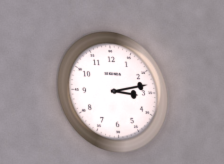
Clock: 3:13
